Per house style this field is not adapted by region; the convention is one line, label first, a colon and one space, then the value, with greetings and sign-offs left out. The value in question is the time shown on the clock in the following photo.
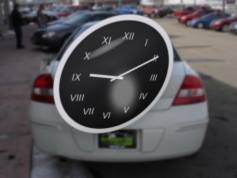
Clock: 9:10
